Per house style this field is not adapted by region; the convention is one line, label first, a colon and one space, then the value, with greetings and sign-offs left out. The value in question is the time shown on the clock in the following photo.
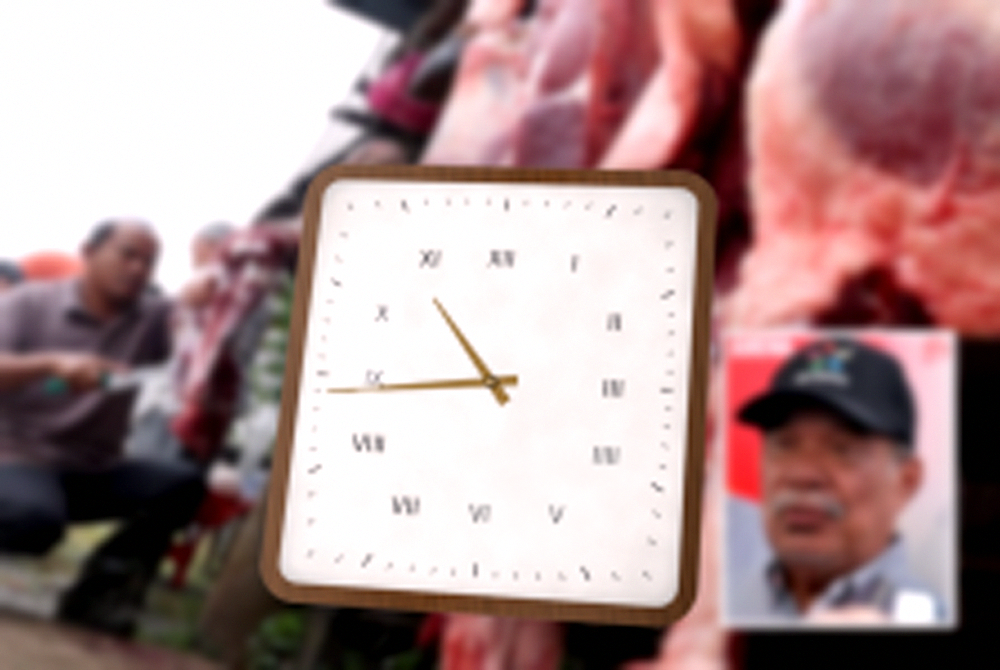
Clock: 10:44
